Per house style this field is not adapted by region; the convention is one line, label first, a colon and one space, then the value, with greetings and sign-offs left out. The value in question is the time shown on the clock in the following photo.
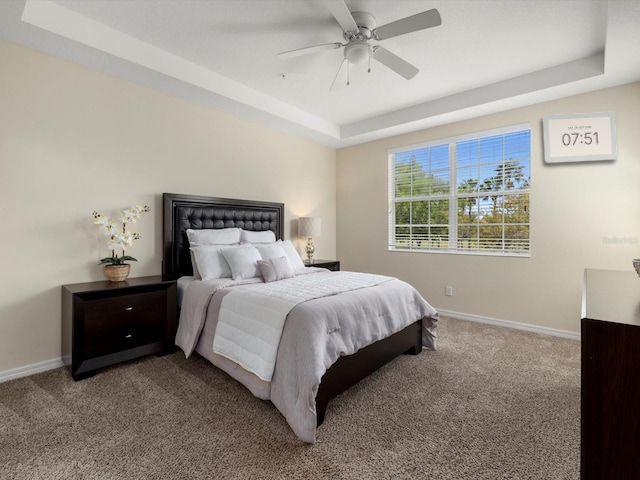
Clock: 7:51
